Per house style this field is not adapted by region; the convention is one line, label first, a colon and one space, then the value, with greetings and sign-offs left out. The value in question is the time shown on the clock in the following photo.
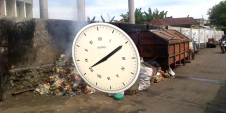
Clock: 8:10
